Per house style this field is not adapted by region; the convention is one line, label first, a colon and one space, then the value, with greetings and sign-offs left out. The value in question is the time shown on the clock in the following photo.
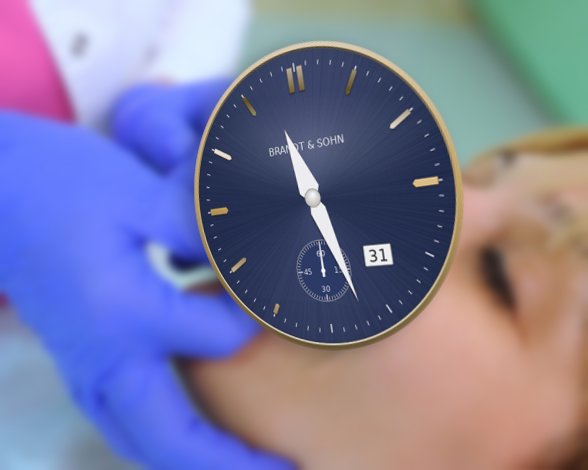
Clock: 11:27
